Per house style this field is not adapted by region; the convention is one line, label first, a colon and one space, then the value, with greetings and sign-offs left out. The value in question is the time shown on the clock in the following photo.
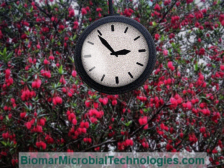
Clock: 2:54
